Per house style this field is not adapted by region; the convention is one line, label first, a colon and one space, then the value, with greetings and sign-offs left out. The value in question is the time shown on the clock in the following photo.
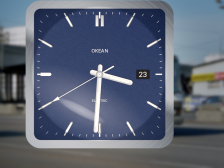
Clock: 3:30:40
